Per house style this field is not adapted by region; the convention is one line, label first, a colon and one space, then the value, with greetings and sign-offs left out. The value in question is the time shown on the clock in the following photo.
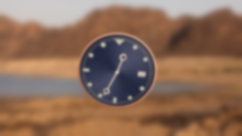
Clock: 12:34
